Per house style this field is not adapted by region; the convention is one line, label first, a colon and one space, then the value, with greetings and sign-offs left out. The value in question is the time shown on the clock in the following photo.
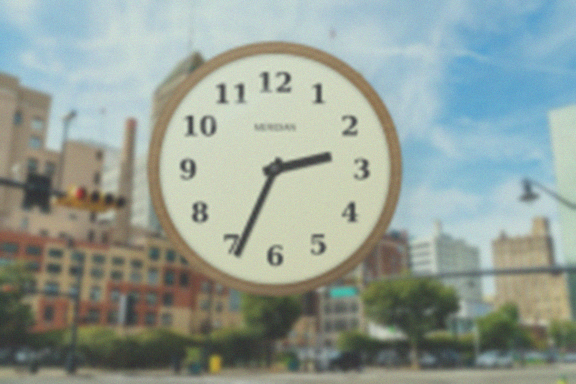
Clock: 2:34
